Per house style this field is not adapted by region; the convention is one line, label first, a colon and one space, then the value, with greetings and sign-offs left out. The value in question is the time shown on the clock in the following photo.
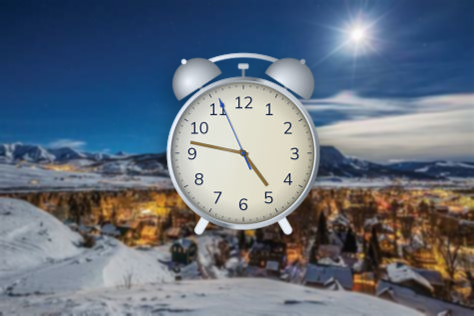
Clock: 4:46:56
